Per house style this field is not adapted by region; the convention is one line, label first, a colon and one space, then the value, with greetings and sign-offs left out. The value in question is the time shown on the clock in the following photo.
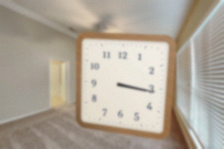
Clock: 3:16
